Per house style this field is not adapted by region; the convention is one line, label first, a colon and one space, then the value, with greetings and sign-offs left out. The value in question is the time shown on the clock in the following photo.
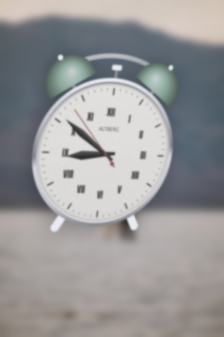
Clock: 8:50:53
